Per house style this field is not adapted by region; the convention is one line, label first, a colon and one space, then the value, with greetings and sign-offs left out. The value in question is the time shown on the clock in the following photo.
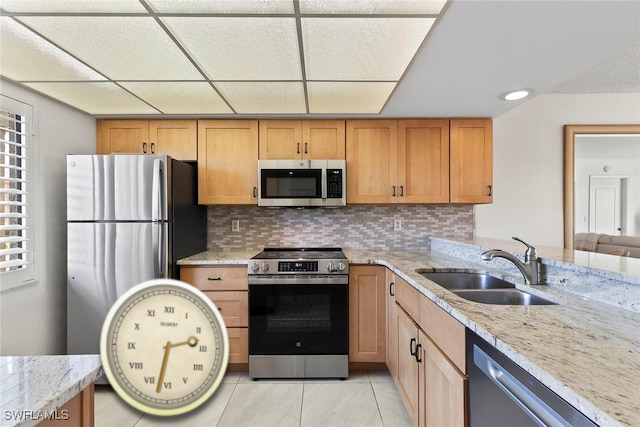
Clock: 2:32
